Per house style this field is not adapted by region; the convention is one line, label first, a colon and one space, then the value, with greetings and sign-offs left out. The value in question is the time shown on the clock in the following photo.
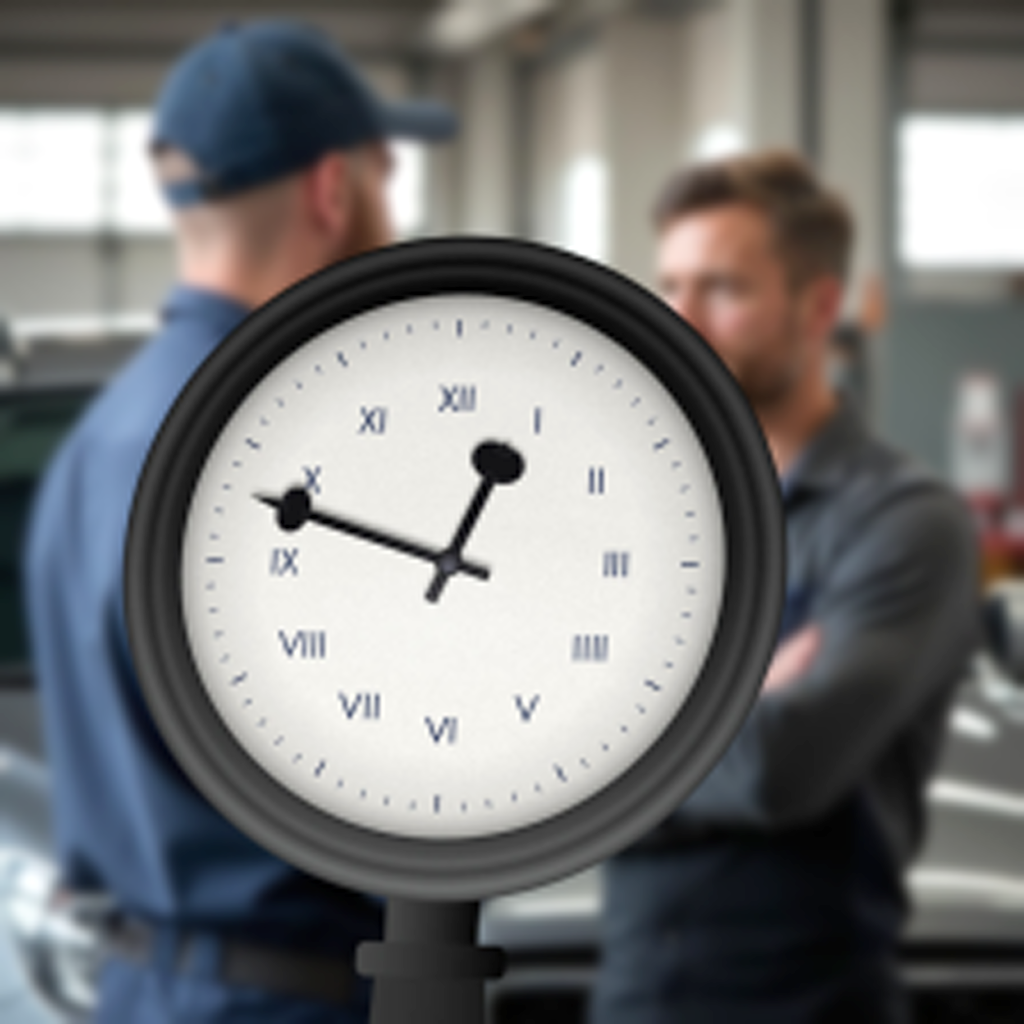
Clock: 12:48
